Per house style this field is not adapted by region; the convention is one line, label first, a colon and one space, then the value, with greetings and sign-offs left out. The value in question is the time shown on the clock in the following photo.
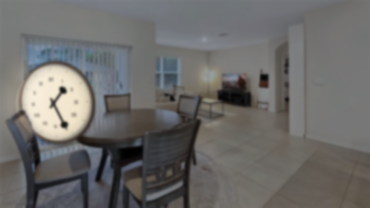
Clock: 1:26
